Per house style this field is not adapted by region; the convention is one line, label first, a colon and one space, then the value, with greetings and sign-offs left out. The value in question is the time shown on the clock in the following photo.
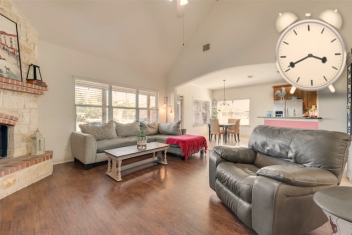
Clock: 3:41
